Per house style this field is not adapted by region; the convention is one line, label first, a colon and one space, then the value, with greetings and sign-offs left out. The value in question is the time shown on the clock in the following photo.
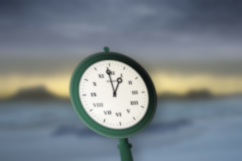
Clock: 12:59
